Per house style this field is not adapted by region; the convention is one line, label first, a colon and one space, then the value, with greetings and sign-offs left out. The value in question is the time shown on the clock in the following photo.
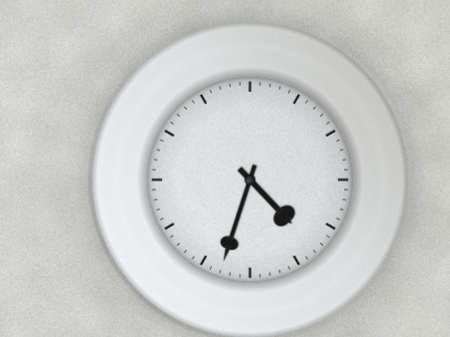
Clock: 4:33
